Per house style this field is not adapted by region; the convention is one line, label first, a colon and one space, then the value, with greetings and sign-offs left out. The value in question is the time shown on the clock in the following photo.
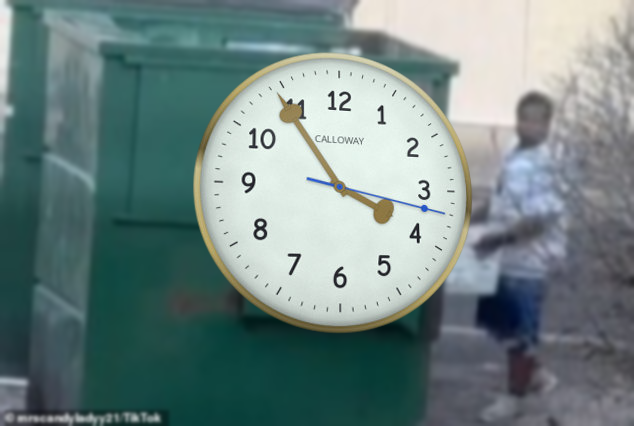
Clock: 3:54:17
